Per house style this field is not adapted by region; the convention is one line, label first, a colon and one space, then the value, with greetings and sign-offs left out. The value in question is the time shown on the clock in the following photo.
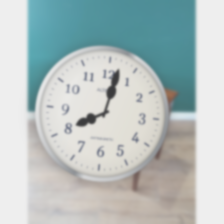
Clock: 8:02
